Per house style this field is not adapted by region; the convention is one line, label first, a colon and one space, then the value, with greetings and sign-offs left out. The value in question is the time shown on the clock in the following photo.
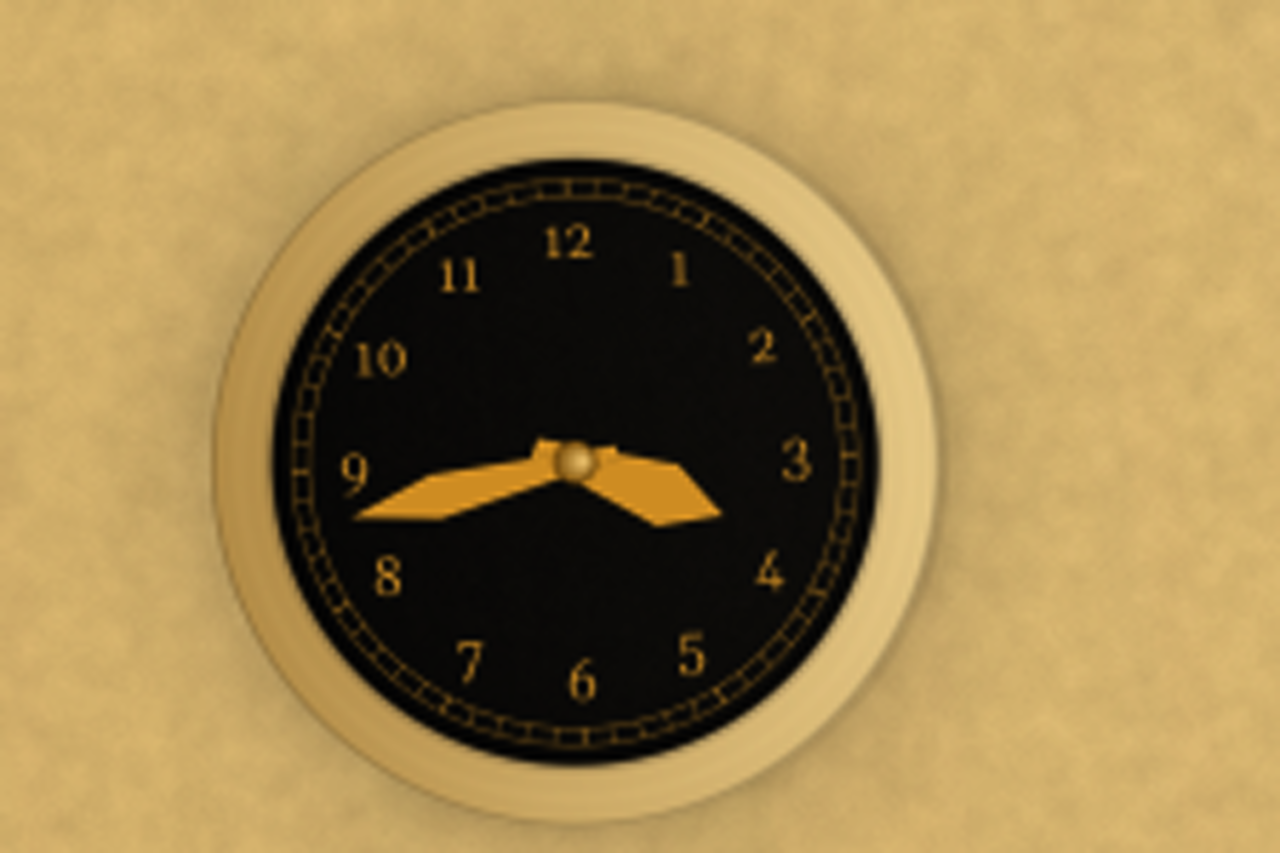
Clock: 3:43
